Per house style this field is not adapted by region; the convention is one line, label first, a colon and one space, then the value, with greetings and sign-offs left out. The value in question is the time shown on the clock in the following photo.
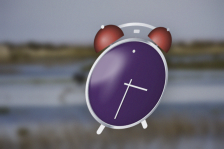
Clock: 3:33
